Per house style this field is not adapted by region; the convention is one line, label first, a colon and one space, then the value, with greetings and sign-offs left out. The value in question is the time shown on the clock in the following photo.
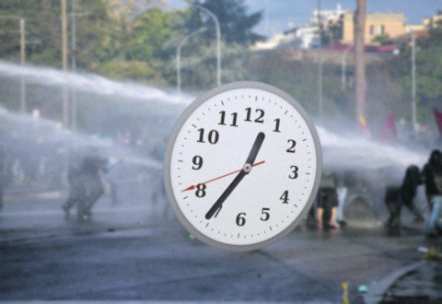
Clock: 12:35:41
